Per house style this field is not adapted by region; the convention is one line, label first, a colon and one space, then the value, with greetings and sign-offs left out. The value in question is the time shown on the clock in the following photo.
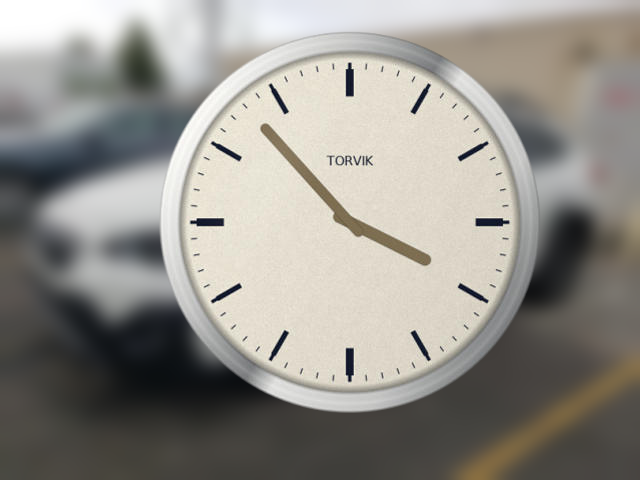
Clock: 3:53
